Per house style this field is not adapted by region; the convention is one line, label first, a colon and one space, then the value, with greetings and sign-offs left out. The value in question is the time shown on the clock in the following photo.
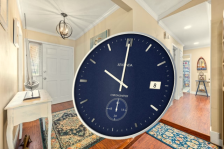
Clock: 10:00
